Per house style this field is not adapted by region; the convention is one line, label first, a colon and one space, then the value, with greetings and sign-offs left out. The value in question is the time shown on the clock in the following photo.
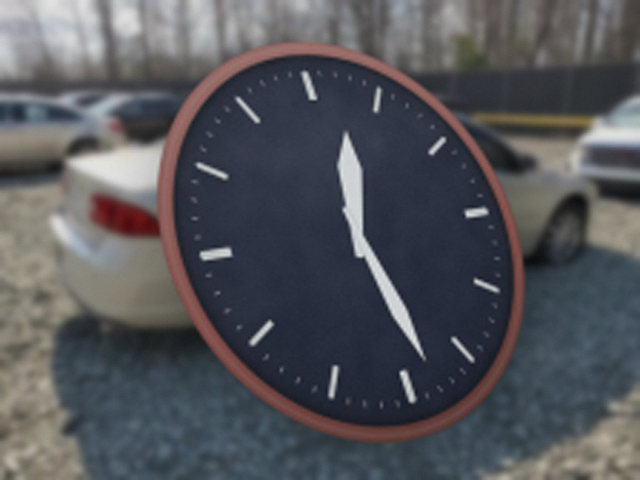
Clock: 12:28
